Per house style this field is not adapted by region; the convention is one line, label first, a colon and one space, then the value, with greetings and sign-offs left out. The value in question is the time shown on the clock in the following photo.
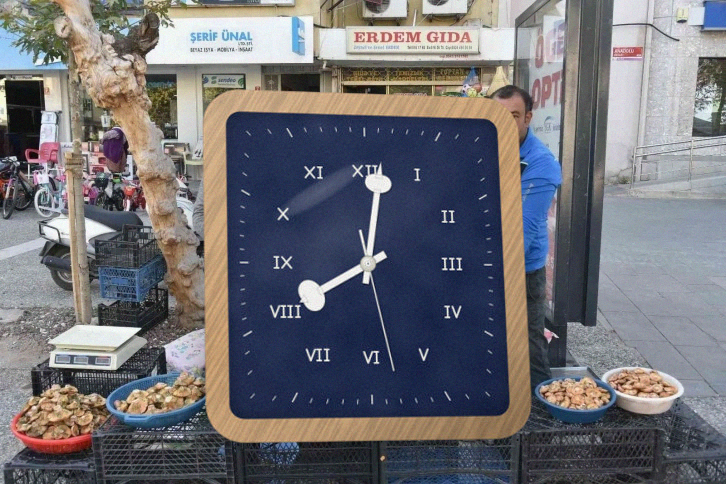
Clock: 8:01:28
